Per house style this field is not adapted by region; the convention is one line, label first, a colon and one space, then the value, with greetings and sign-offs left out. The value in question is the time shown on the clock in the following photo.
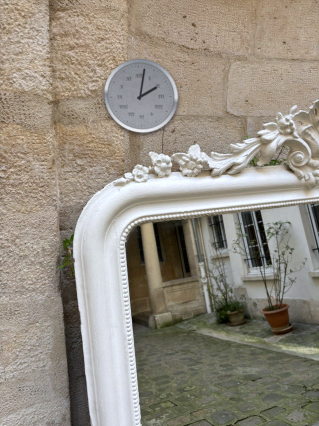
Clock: 2:02
